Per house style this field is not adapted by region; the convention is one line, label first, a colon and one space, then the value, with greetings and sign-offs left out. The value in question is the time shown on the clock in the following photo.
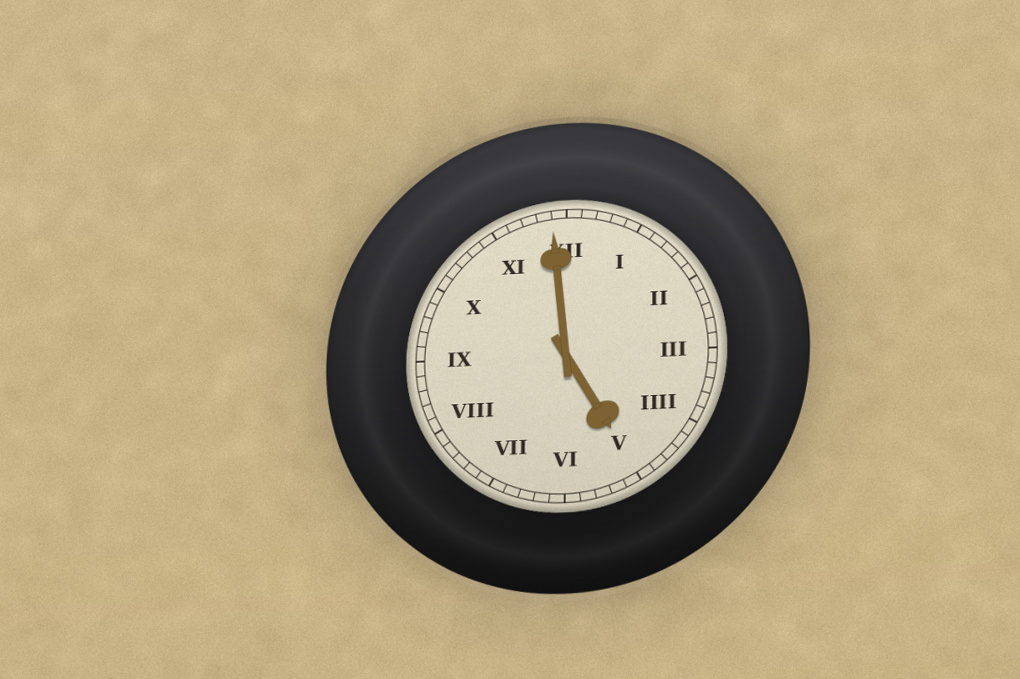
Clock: 4:59
